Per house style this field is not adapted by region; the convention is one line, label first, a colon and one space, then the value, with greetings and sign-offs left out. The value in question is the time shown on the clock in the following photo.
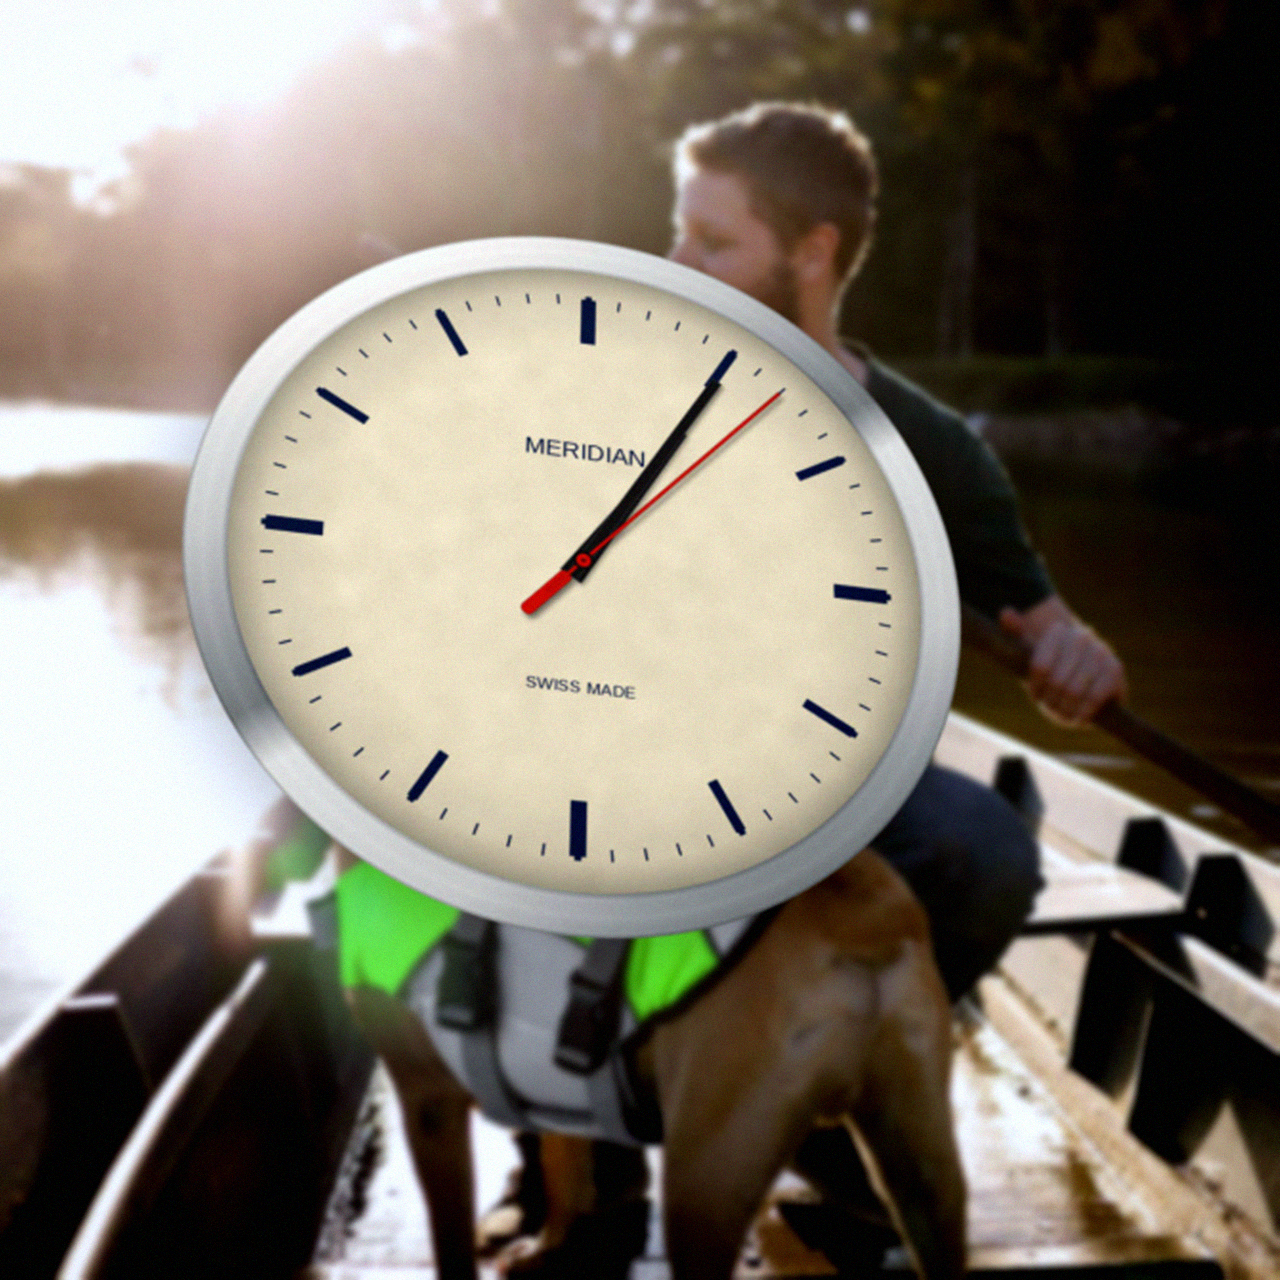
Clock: 1:05:07
